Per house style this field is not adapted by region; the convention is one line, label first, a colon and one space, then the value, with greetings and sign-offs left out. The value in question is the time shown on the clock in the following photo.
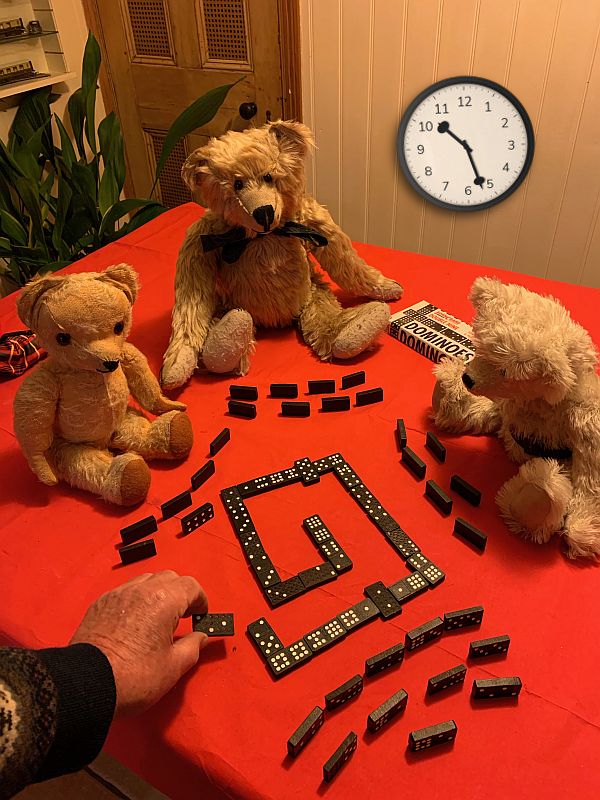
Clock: 10:27
